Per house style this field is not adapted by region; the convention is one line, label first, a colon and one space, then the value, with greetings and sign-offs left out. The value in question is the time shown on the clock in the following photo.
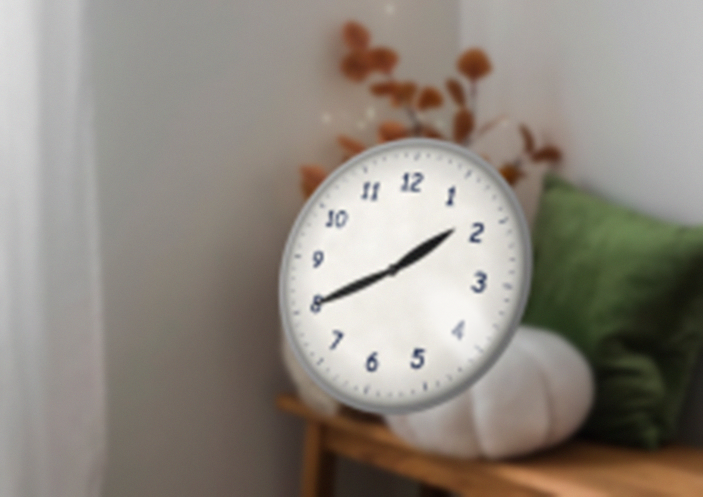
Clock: 1:40
